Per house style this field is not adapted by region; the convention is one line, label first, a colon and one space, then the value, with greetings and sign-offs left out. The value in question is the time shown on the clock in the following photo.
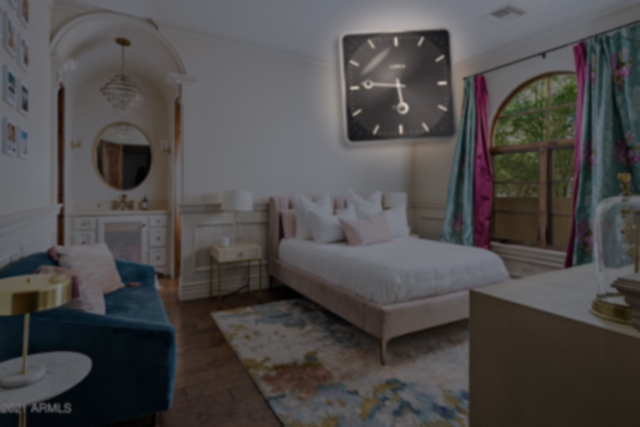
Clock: 5:46
